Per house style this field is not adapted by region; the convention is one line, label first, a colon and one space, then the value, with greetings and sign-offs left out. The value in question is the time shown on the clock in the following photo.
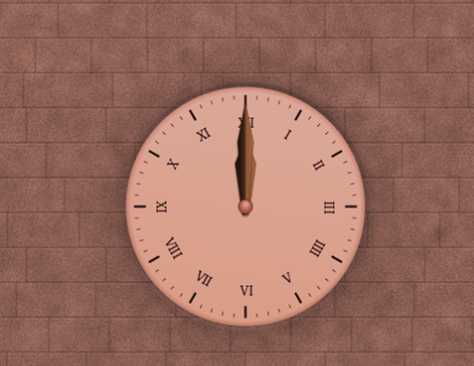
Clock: 12:00
